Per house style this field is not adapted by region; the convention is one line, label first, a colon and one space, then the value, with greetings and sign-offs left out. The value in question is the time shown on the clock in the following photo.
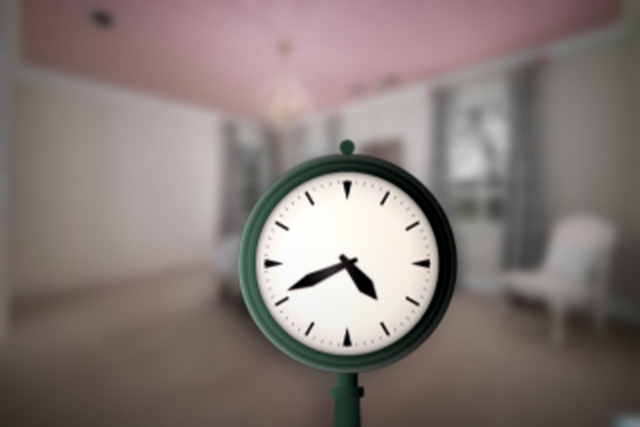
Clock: 4:41
